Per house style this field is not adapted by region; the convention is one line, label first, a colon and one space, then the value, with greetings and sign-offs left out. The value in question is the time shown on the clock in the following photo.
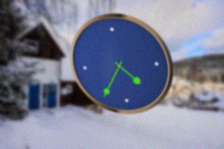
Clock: 4:36
